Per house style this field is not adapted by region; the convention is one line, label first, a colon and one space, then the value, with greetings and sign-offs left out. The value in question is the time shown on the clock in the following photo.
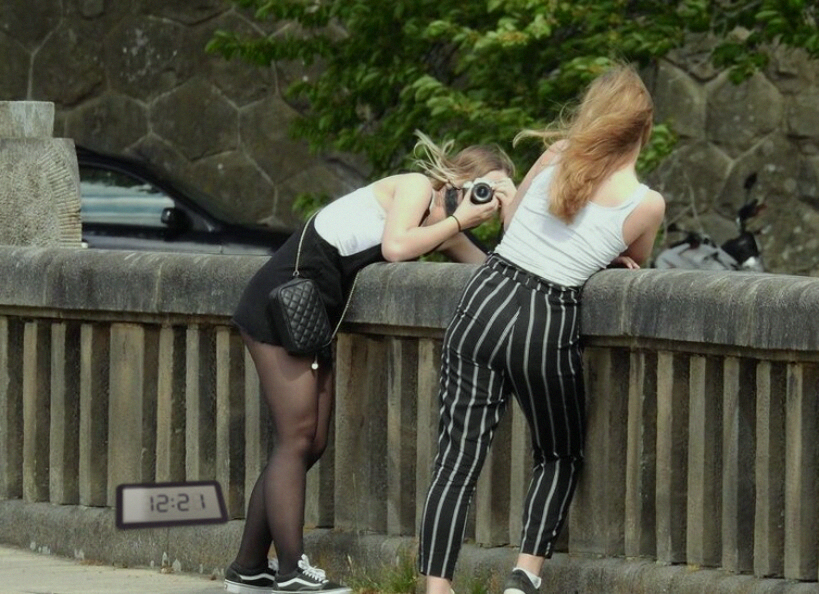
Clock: 12:21
